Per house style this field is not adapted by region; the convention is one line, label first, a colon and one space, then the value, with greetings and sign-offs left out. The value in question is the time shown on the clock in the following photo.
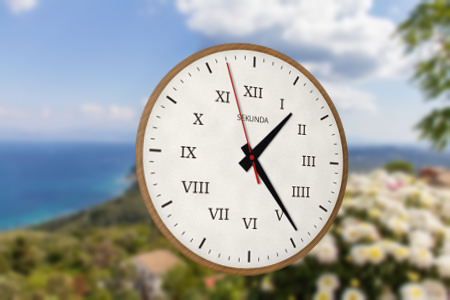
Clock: 1:23:57
